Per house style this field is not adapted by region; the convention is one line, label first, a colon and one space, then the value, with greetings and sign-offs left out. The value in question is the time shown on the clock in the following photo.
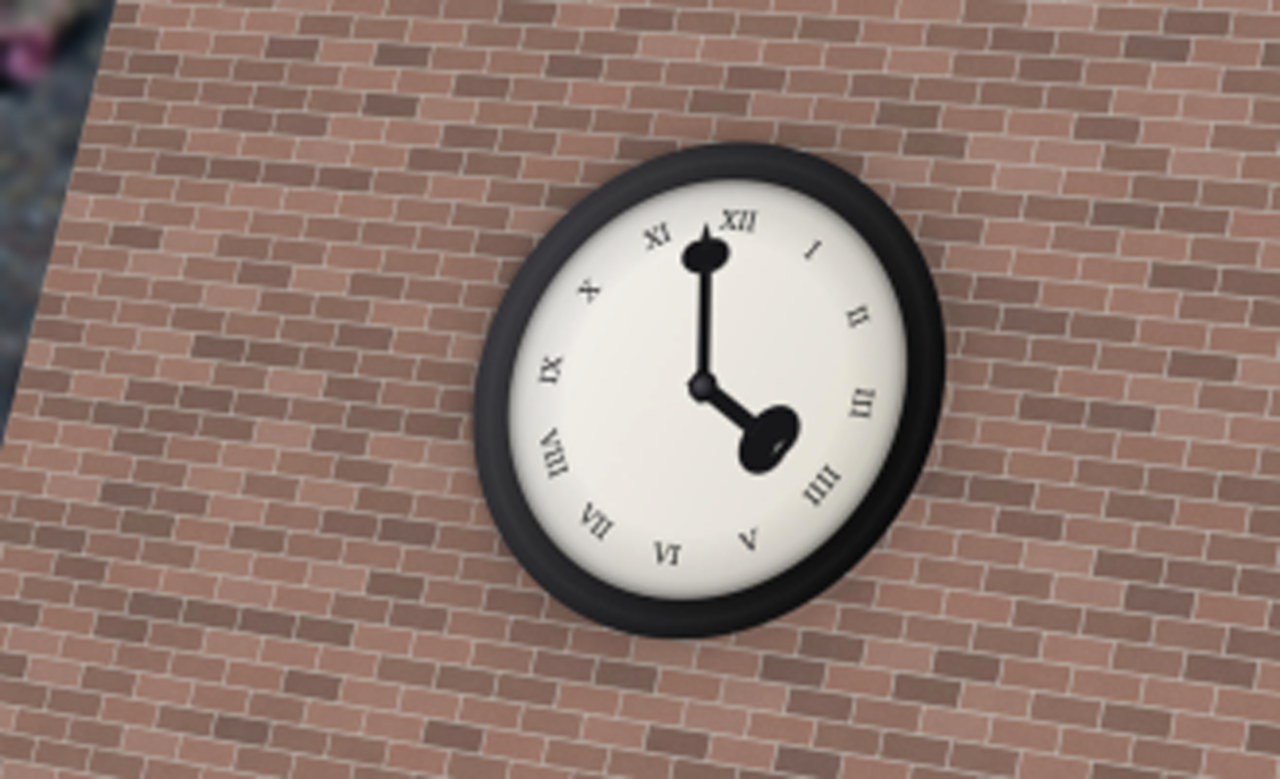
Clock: 3:58
